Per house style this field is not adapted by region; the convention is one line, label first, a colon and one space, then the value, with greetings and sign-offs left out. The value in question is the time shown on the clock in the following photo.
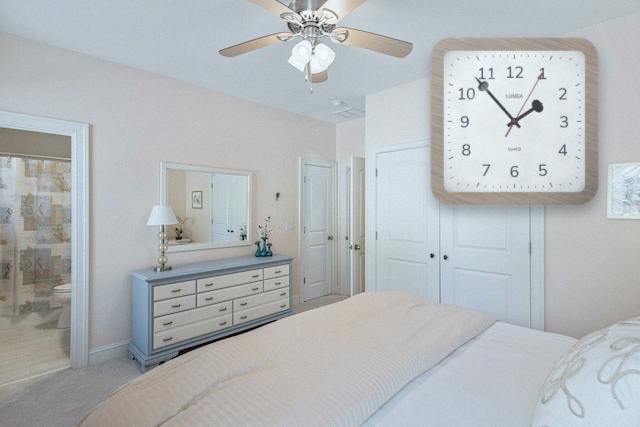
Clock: 1:53:05
